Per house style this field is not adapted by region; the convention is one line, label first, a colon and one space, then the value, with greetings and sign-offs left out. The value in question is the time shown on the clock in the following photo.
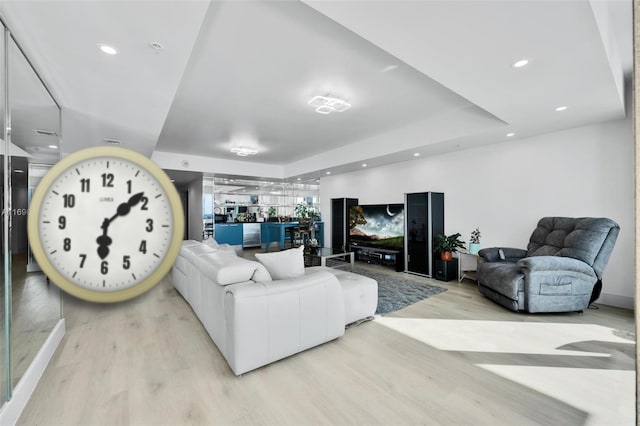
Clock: 6:08
